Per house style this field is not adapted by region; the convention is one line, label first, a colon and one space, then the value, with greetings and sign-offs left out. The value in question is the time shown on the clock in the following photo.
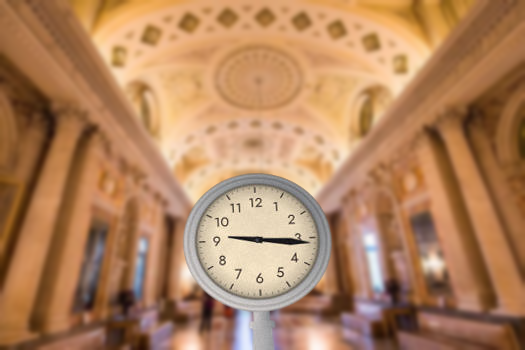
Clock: 9:16
